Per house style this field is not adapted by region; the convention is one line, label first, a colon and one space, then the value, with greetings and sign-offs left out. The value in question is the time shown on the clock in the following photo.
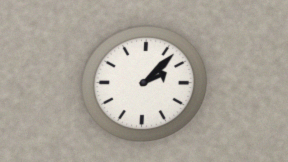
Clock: 2:07
